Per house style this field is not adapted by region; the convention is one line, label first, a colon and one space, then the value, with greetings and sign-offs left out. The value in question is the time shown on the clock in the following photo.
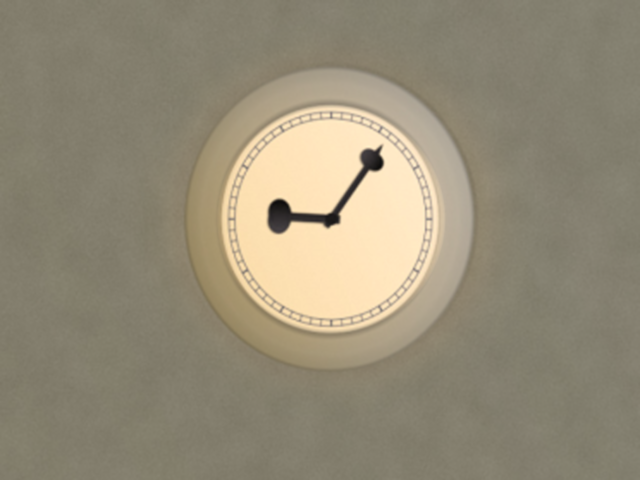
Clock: 9:06
